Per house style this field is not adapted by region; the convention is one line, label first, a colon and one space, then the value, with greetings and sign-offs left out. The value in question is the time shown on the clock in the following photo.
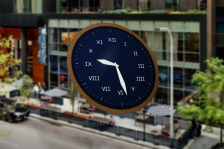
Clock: 9:28
